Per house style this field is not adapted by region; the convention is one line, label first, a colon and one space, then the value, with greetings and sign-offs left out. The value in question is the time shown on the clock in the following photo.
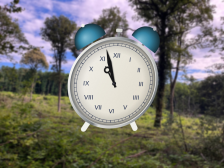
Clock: 10:57
